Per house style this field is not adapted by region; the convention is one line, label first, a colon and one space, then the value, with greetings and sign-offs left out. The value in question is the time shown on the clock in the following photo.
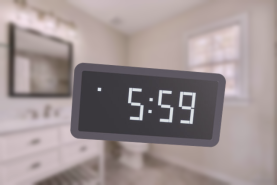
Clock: 5:59
